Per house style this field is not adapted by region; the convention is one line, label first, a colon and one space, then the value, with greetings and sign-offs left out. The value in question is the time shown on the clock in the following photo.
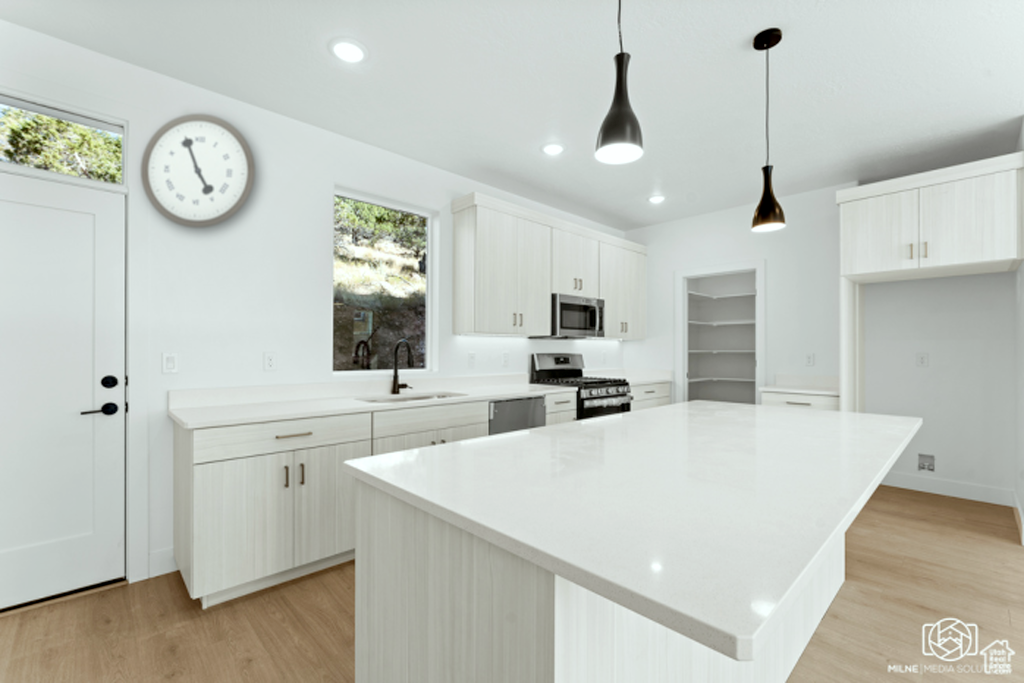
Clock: 4:56
